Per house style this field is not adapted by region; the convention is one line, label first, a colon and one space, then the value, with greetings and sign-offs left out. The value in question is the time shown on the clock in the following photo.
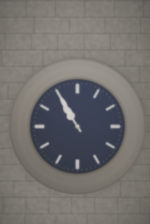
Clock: 10:55
